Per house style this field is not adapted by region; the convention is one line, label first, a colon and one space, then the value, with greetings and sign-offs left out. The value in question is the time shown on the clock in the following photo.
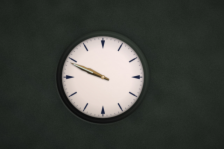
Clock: 9:49
